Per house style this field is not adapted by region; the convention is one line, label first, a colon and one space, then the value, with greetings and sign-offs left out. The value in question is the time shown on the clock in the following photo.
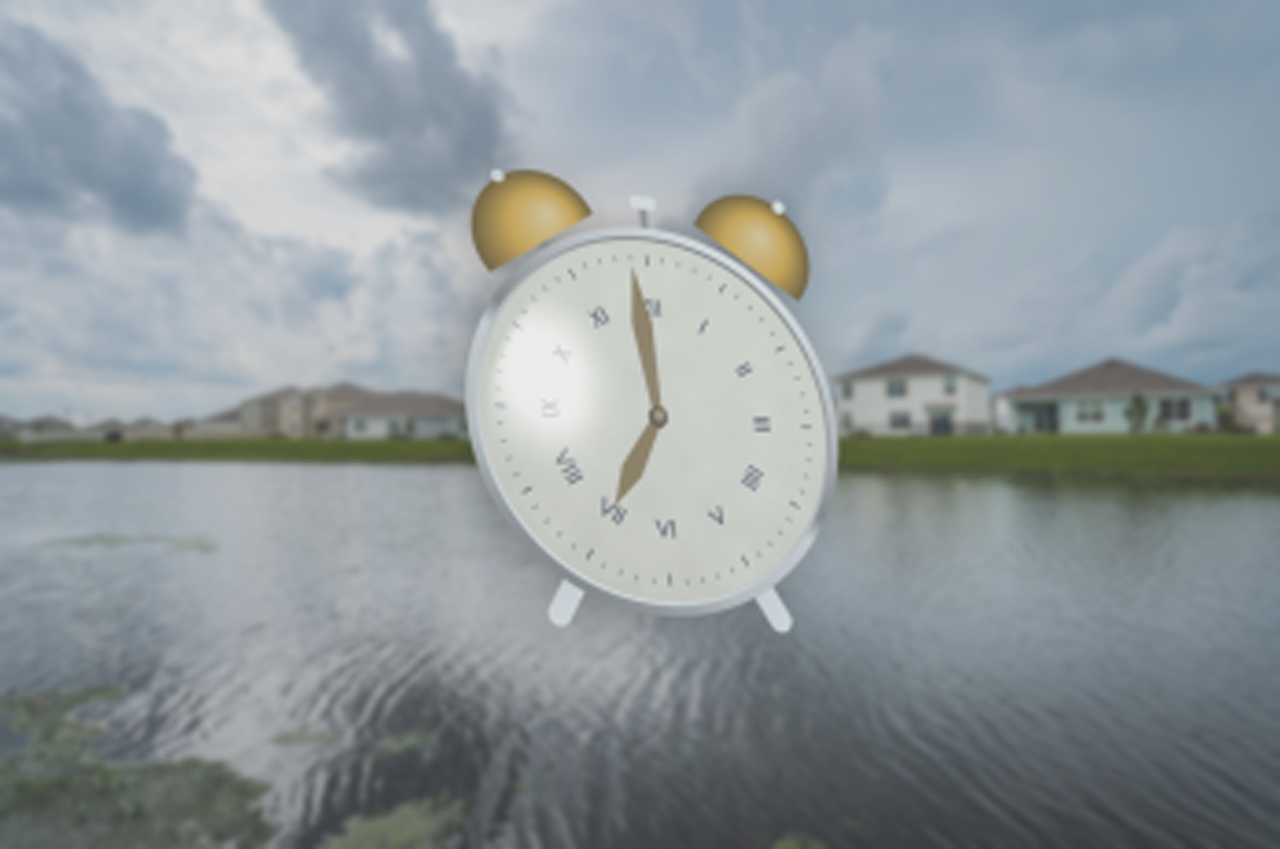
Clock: 6:59
